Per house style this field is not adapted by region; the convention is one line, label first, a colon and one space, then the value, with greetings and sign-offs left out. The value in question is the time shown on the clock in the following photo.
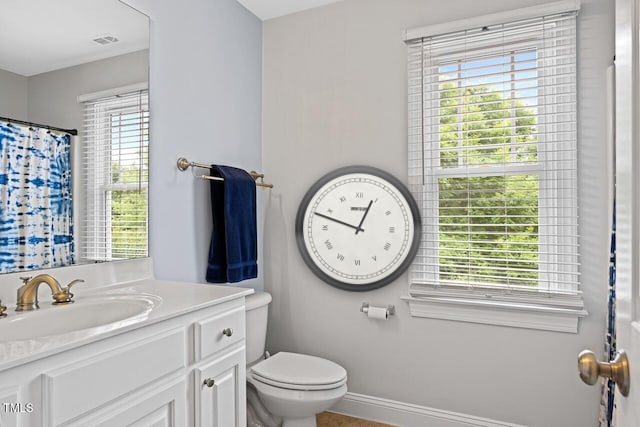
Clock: 12:48
